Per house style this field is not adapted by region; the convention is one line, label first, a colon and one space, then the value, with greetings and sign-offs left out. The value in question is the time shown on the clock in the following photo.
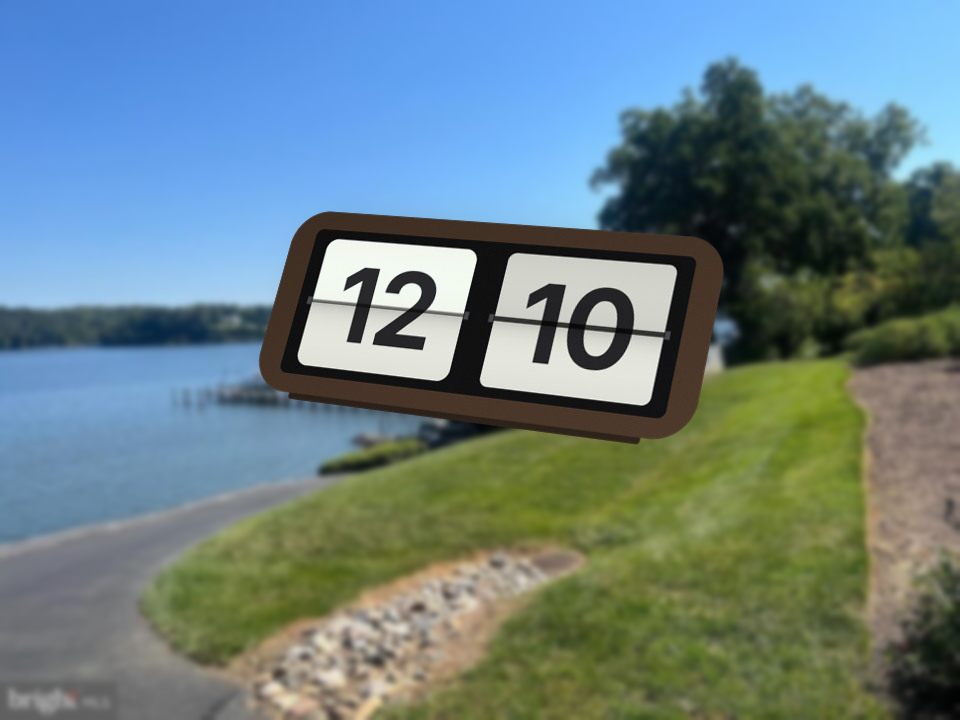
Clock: 12:10
